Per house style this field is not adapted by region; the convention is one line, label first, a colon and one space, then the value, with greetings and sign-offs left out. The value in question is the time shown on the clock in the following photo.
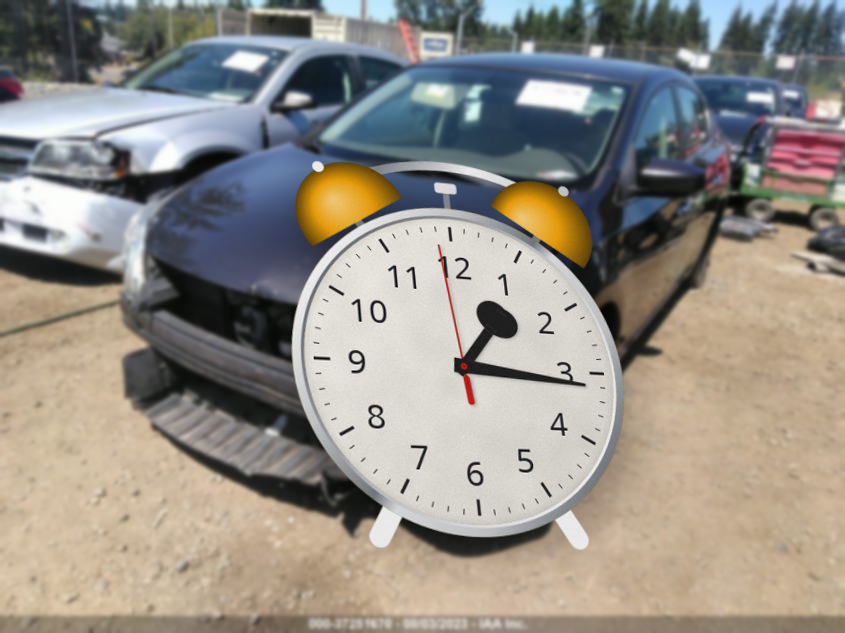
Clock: 1:15:59
